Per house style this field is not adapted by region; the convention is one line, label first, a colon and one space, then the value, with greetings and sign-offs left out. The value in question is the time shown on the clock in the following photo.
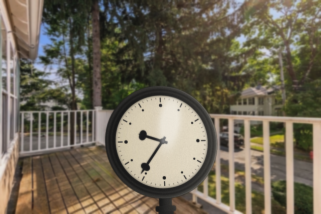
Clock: 9:36
